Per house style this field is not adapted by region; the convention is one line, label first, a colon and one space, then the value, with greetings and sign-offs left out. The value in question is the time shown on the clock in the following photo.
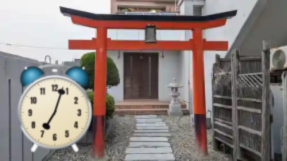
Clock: 7:03
